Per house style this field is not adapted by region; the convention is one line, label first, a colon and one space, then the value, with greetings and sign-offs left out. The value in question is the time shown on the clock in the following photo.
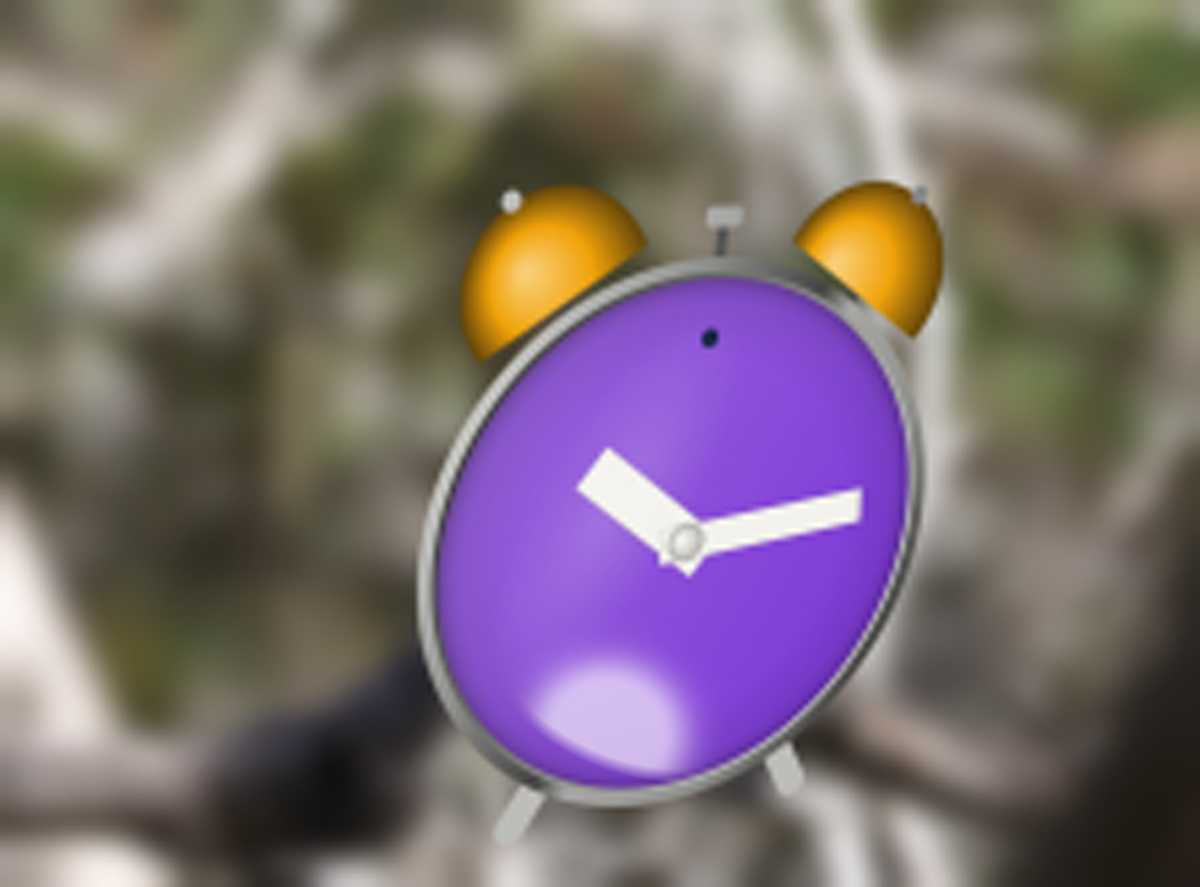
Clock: 10:14
